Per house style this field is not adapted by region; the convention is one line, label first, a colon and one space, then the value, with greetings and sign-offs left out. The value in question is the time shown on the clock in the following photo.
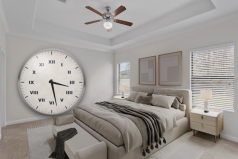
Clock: 3:28
